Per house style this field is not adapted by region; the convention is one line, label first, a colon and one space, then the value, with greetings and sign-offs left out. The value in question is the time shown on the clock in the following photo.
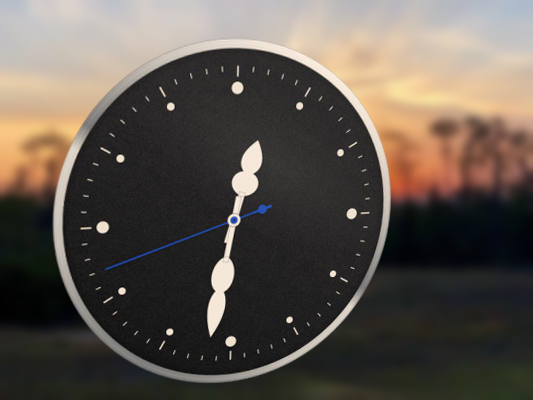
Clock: 12:31:42
